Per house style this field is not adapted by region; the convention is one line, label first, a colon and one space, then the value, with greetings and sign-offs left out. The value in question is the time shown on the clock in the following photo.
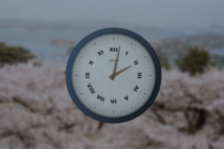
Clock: 2:02
